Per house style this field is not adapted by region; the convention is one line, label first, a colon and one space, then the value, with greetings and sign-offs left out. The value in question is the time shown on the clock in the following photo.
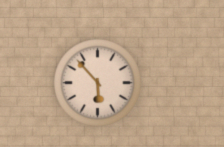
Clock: 5:53
